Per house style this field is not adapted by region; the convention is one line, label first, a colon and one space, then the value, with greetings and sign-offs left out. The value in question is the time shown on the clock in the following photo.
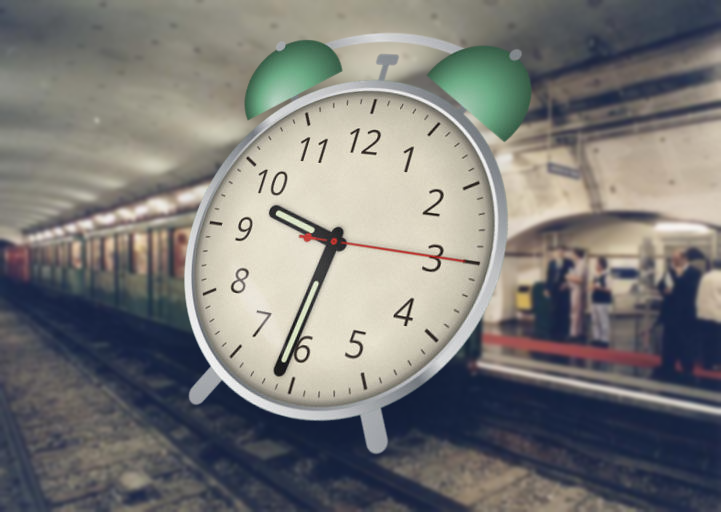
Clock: 9:31:15
